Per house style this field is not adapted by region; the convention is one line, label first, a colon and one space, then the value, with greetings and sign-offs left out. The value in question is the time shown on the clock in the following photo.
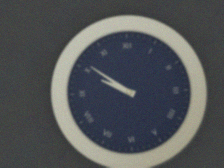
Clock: 9:51
